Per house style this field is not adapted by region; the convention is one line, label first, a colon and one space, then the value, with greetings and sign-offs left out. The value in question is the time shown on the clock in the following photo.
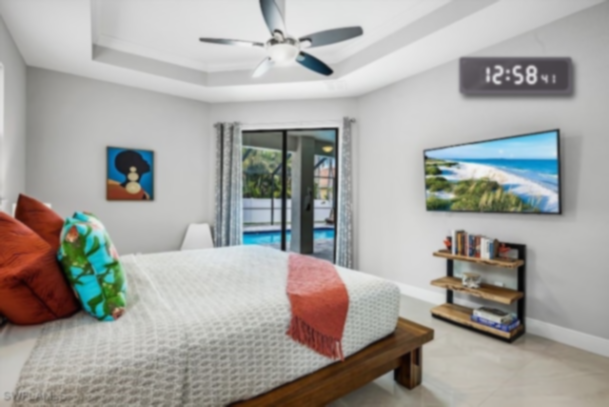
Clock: 12:58
